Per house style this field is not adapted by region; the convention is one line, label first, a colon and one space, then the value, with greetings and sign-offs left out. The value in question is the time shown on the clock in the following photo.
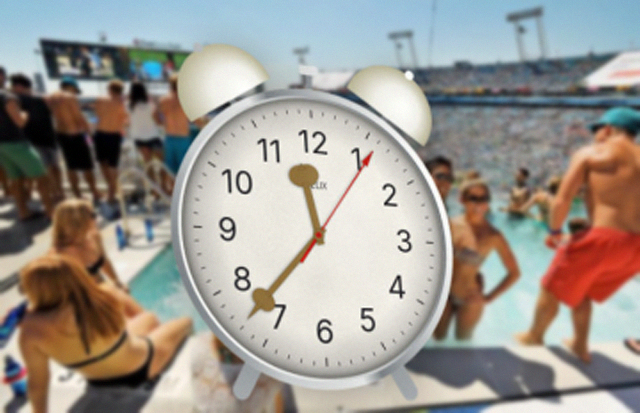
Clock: 11:37:06
